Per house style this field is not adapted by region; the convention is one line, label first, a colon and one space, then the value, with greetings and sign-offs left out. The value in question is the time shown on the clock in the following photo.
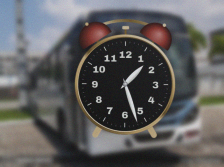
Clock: 1:27
